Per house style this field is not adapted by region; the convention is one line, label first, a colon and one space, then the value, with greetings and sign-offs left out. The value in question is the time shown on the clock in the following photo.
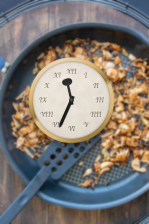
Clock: 11:34
